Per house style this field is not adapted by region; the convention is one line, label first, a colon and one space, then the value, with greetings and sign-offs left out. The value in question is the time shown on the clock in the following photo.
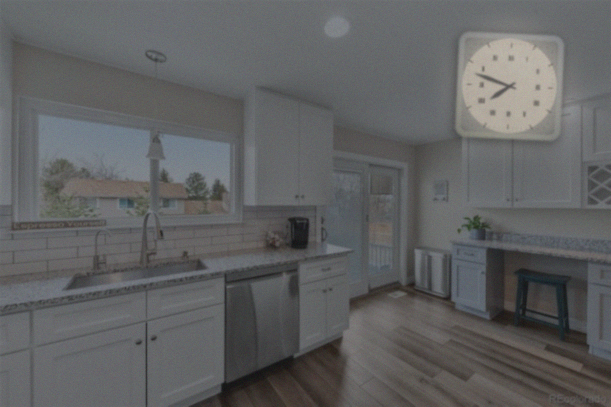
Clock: 7:48
